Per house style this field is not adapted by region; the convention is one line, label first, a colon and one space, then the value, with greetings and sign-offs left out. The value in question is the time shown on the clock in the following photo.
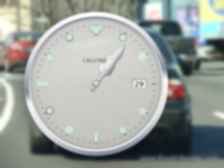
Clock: 1:06
